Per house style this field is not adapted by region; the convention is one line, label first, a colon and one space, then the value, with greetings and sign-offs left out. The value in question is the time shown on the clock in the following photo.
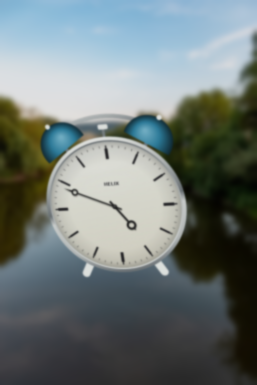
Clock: 4:49
